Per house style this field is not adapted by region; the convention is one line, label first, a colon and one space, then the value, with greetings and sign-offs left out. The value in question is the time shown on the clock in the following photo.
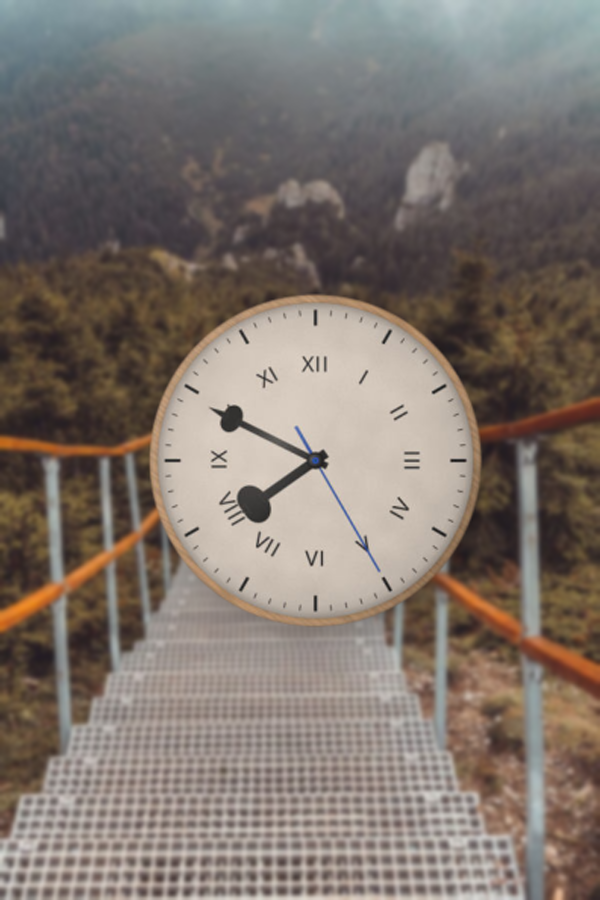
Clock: 7:49:25
